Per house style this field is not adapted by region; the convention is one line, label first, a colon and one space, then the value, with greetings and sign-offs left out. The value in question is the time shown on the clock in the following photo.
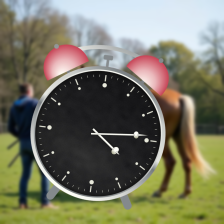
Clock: 4:14
